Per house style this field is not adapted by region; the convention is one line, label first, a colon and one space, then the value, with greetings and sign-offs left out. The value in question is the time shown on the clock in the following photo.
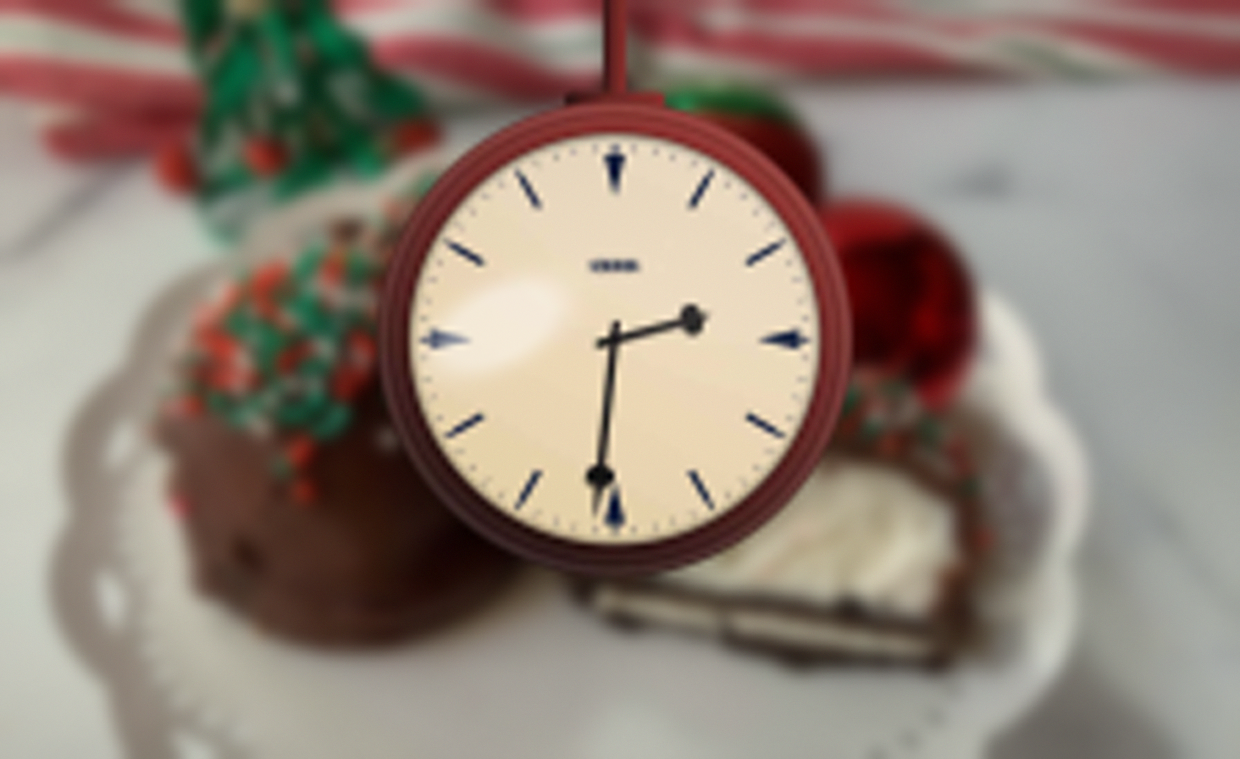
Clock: 2:31
